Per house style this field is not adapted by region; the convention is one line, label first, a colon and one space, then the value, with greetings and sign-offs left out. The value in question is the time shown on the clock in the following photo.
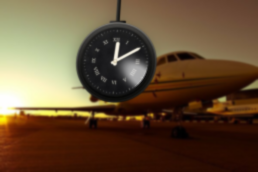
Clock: 12:10
